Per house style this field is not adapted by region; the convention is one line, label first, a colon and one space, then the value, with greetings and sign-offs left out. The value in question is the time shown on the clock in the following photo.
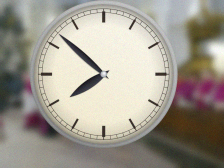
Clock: 7:52
